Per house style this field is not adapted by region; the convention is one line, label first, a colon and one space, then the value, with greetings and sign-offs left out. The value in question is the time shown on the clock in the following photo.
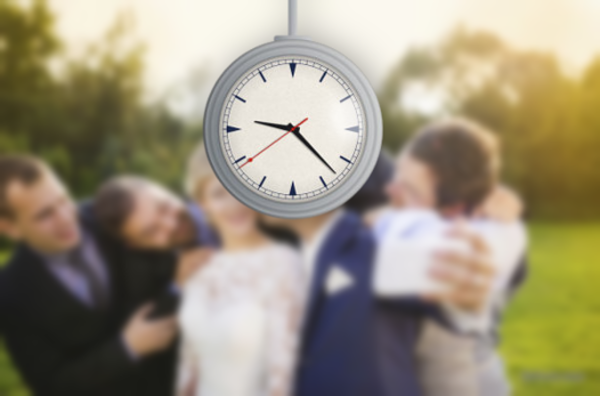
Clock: 9:22:39
